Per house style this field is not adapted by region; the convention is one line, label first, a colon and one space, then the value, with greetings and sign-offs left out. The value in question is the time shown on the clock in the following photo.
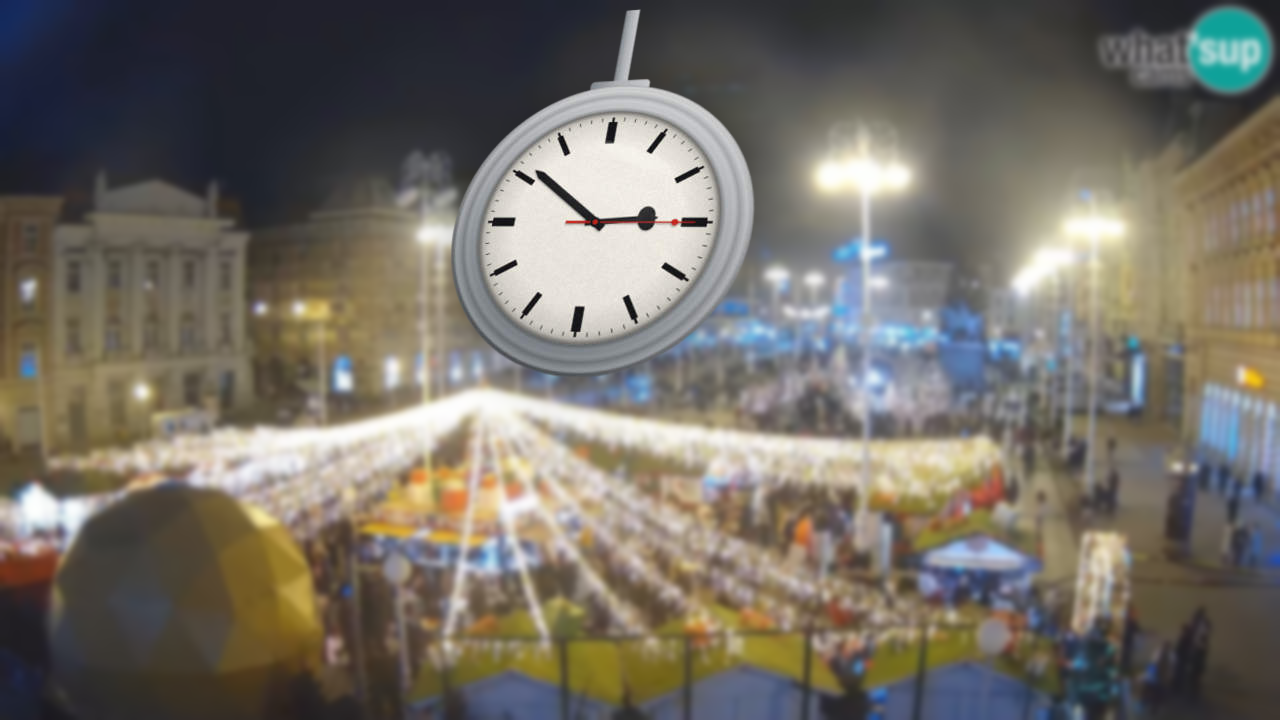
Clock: 2:51:15
